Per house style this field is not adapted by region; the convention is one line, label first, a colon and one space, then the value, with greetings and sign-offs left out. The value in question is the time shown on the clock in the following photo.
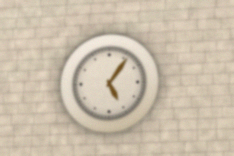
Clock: 5:06
